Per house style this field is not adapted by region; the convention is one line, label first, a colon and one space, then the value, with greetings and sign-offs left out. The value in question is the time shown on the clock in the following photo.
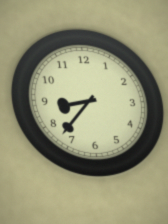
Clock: 8:37
